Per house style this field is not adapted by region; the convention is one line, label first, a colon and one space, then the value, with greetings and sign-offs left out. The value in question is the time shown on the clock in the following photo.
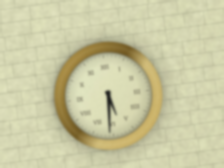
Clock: 5:31
